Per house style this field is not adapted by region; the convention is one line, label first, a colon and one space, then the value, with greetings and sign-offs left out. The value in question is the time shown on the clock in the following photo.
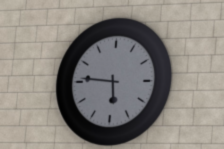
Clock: 5:46
